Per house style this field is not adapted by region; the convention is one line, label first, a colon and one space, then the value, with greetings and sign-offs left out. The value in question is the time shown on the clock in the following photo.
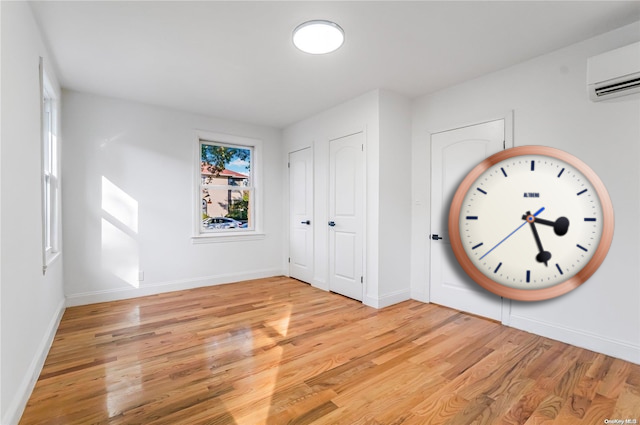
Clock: 3:26:38
